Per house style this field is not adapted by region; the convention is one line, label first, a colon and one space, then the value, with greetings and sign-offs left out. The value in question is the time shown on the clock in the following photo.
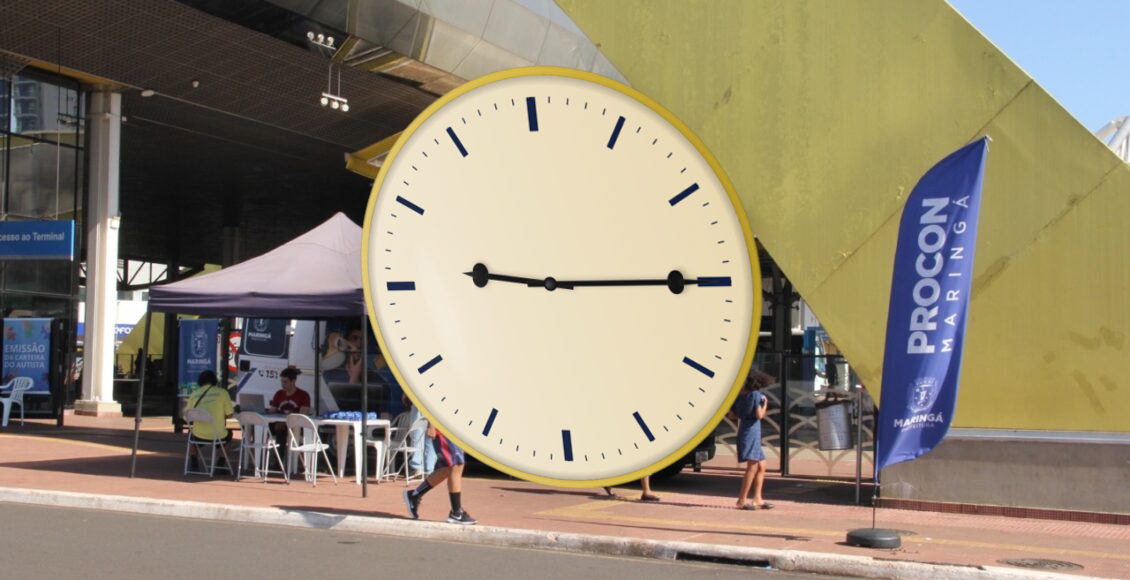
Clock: 9:15
